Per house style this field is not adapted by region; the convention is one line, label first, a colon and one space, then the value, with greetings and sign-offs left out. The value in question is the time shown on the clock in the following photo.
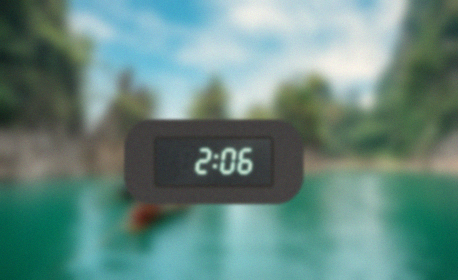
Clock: 2:06
